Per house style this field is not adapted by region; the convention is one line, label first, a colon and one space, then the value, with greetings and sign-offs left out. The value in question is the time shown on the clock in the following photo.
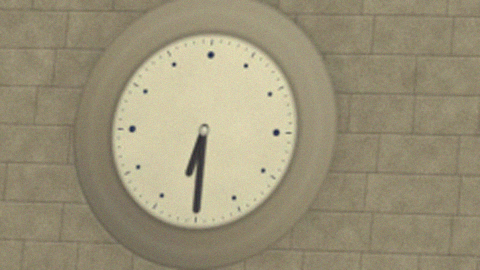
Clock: 6:30
